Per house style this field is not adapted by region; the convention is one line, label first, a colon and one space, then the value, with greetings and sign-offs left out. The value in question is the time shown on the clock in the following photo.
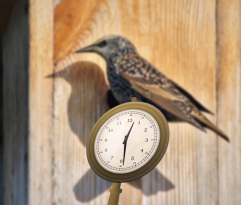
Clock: 12:29
